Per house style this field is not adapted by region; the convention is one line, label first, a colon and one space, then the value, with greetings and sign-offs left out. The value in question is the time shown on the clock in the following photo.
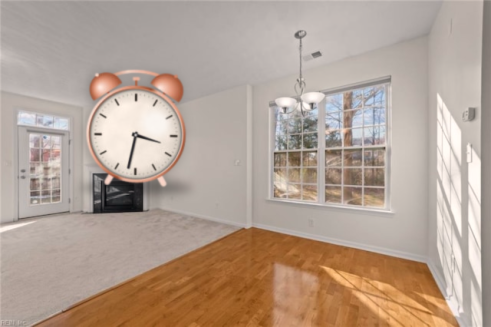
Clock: 3:32
